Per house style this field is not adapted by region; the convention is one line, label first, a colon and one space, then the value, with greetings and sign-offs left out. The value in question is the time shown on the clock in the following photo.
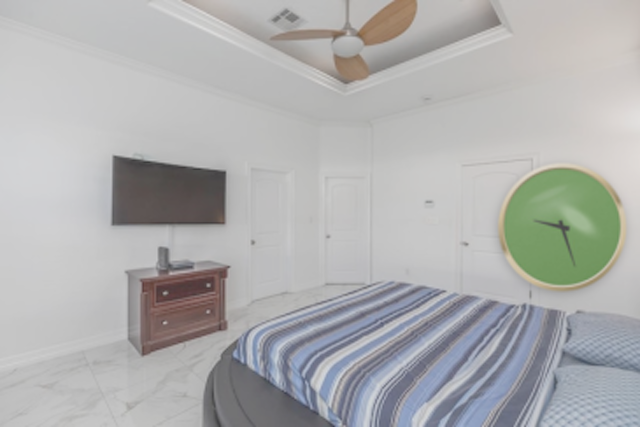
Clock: 9:27
